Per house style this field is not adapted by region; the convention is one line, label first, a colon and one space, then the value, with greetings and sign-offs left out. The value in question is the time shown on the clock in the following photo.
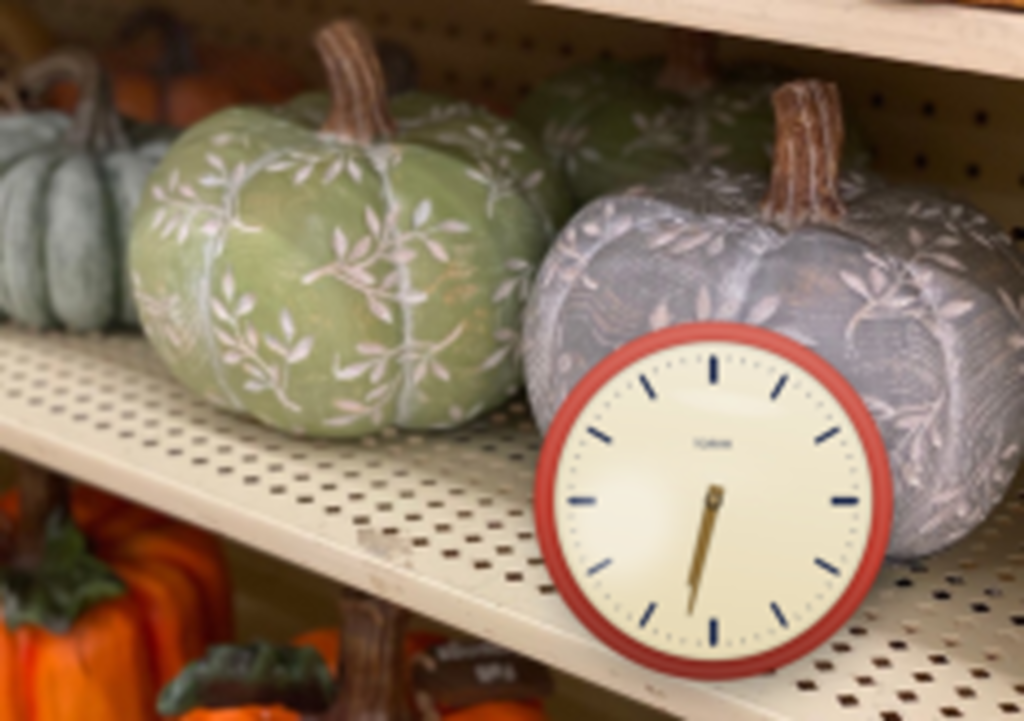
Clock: 6:32
